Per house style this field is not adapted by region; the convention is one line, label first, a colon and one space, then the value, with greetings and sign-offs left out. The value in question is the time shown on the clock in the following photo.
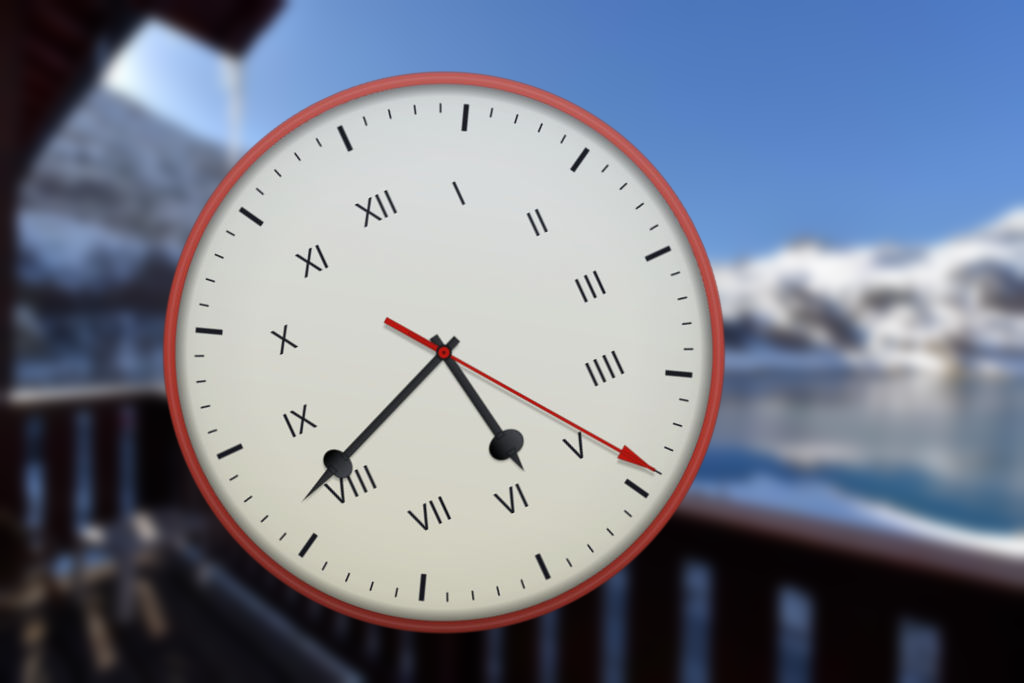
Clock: 5:41:24
